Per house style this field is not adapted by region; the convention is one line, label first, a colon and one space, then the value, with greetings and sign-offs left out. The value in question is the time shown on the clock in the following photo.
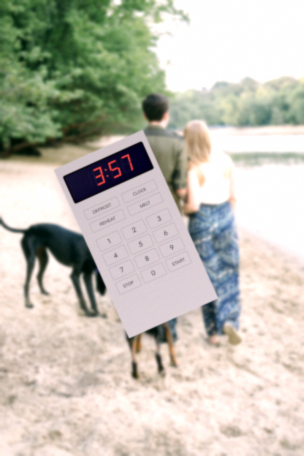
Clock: 3:57
